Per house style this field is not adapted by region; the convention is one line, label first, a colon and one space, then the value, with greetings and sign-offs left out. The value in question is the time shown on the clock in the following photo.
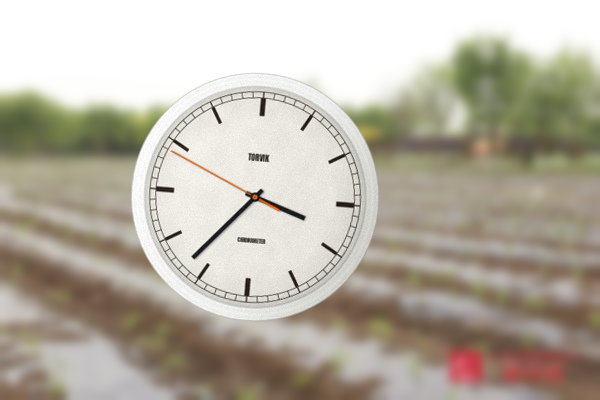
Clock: 3:36:49
